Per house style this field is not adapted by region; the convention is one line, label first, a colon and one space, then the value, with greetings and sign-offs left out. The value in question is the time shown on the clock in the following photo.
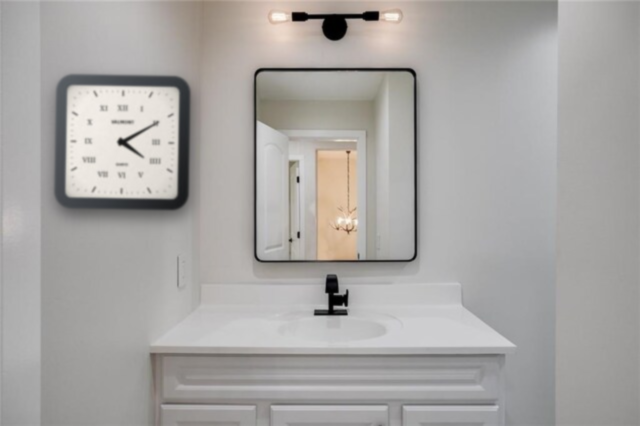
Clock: 4:10
